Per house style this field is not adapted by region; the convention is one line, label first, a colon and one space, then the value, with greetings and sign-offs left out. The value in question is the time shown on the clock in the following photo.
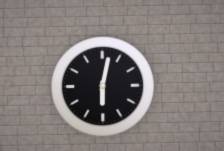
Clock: 6:02
